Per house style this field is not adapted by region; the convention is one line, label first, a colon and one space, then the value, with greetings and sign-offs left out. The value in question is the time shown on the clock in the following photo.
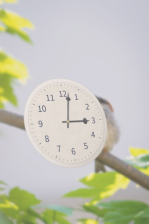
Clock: 3:02
